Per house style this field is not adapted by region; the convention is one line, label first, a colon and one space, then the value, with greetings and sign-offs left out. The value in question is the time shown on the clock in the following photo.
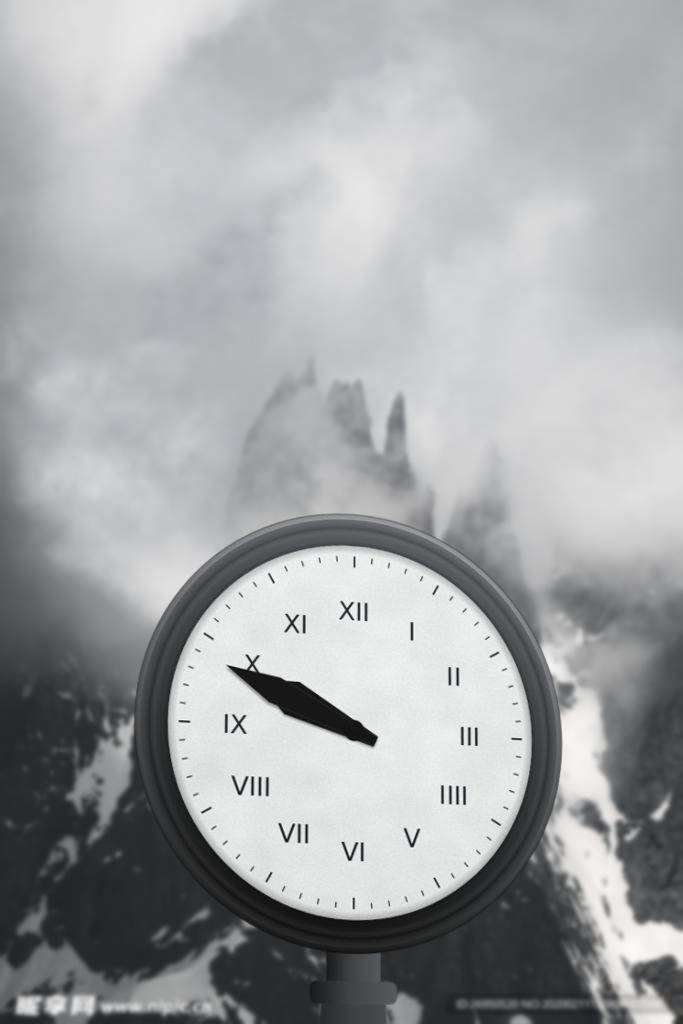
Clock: 9:49
